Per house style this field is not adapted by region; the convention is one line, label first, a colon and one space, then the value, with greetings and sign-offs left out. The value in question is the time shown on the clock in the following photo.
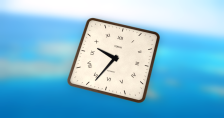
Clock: 9:34
